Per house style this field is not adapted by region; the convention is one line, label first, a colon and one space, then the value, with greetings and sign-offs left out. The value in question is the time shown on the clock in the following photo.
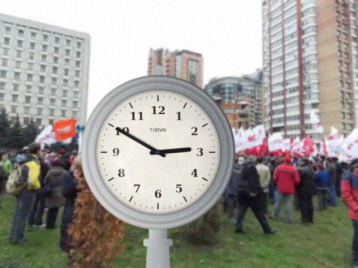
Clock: 2:50
